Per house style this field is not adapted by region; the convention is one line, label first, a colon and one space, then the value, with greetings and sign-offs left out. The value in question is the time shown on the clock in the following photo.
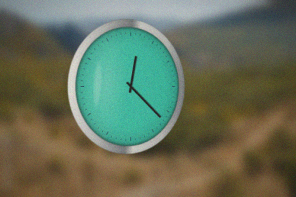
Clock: 12:22
